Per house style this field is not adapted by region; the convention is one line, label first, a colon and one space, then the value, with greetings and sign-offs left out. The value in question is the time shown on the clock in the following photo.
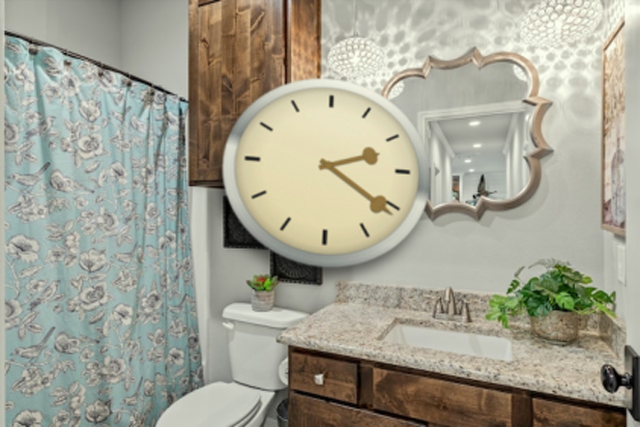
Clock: 2:21
